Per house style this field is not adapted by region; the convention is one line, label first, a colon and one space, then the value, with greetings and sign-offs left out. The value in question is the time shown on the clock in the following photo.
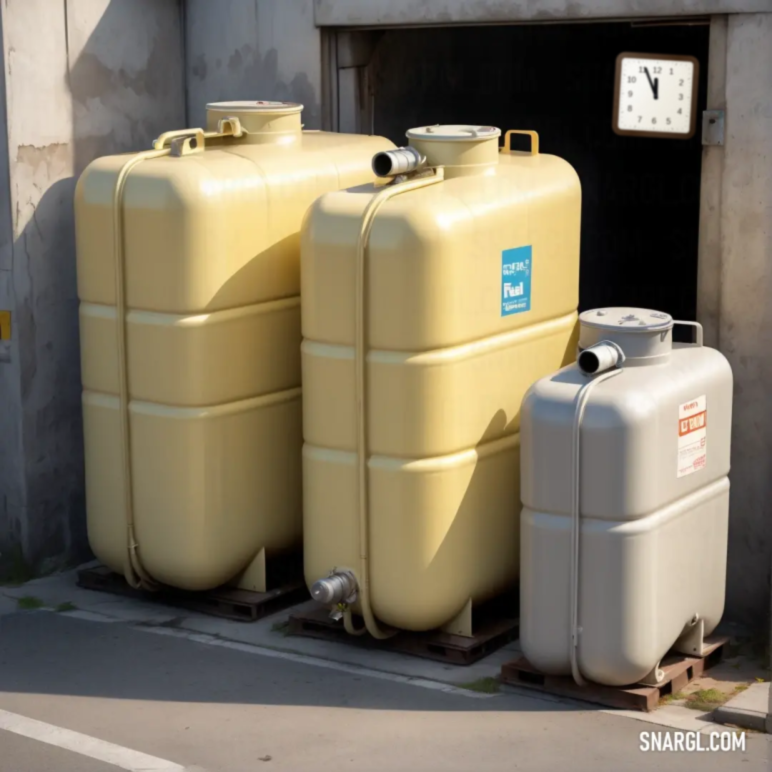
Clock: 11:56
